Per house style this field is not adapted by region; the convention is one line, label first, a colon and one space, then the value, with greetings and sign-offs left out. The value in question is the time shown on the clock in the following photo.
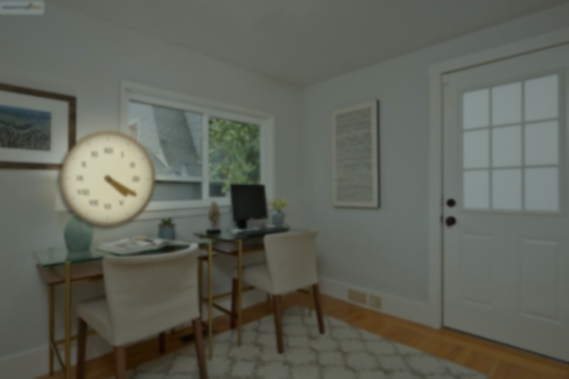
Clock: 4:20
